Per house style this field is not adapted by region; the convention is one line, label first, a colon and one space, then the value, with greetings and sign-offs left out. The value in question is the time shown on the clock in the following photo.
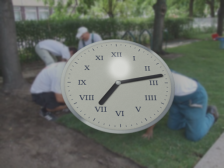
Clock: 7:13
